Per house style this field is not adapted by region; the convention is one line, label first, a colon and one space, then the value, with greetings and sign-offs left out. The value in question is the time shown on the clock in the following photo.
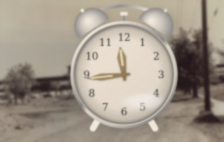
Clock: 11:44
